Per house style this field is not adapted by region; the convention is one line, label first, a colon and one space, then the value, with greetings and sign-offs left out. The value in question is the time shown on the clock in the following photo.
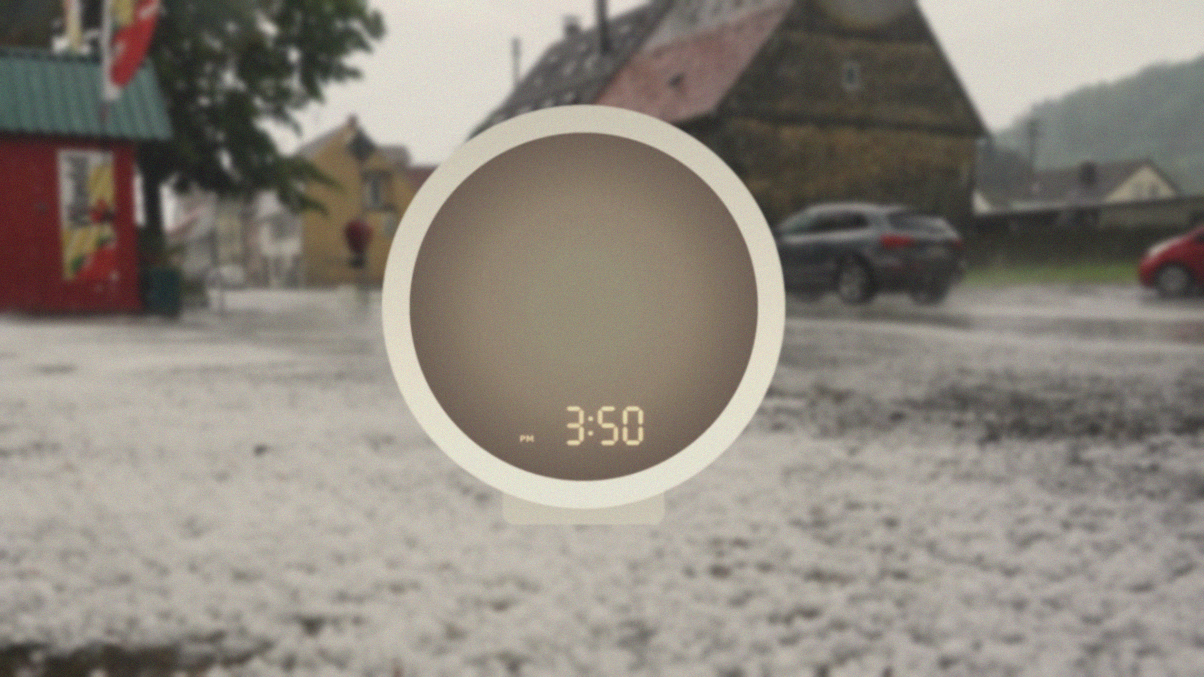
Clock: 3:50
